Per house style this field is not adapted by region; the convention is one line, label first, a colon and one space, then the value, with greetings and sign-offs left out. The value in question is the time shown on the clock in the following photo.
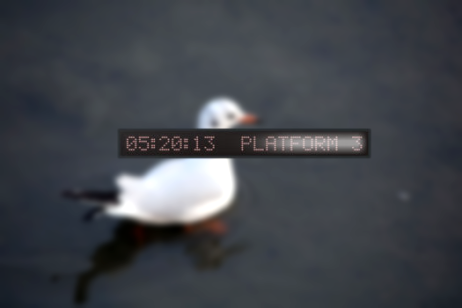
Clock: 5:20:13
